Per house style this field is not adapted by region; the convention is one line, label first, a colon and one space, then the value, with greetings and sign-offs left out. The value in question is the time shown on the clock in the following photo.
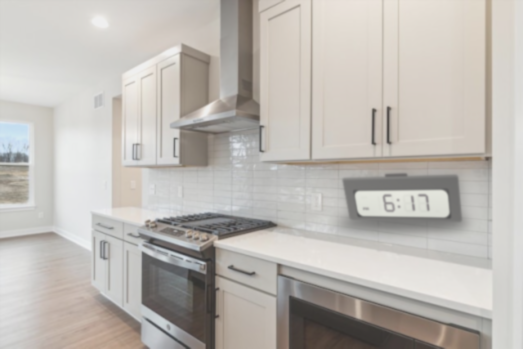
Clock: 6:17
